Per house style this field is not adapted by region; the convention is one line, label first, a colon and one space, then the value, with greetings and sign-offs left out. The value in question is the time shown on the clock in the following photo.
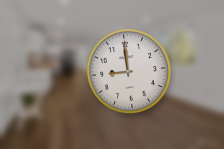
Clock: 9:00
